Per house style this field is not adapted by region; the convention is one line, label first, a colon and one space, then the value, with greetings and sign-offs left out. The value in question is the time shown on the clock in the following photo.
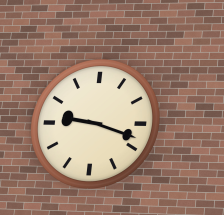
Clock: 9:18
